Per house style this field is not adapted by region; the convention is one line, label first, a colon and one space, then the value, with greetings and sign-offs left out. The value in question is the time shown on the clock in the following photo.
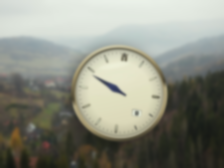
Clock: 9:49
